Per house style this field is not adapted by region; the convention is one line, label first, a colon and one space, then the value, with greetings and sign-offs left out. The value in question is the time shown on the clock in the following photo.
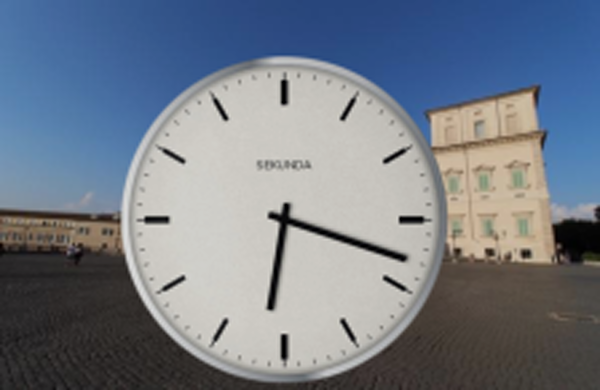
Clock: 6:18
